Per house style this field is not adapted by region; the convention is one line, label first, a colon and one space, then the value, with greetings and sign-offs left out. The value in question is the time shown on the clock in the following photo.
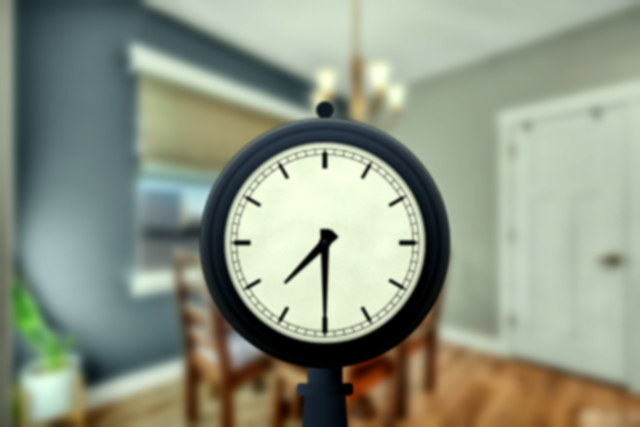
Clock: 7:30
